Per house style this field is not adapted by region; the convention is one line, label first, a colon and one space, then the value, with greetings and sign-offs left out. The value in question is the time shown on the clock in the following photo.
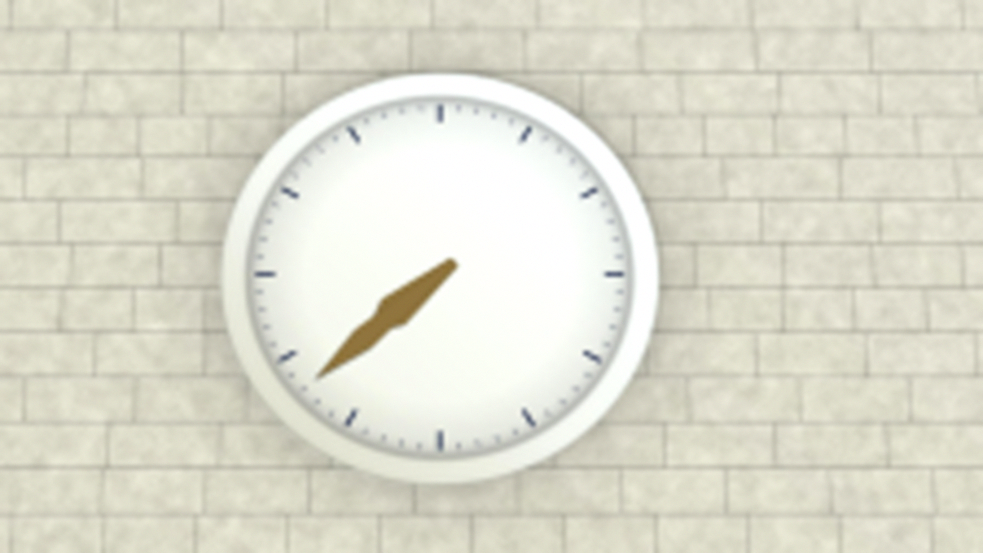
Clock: 7:38
